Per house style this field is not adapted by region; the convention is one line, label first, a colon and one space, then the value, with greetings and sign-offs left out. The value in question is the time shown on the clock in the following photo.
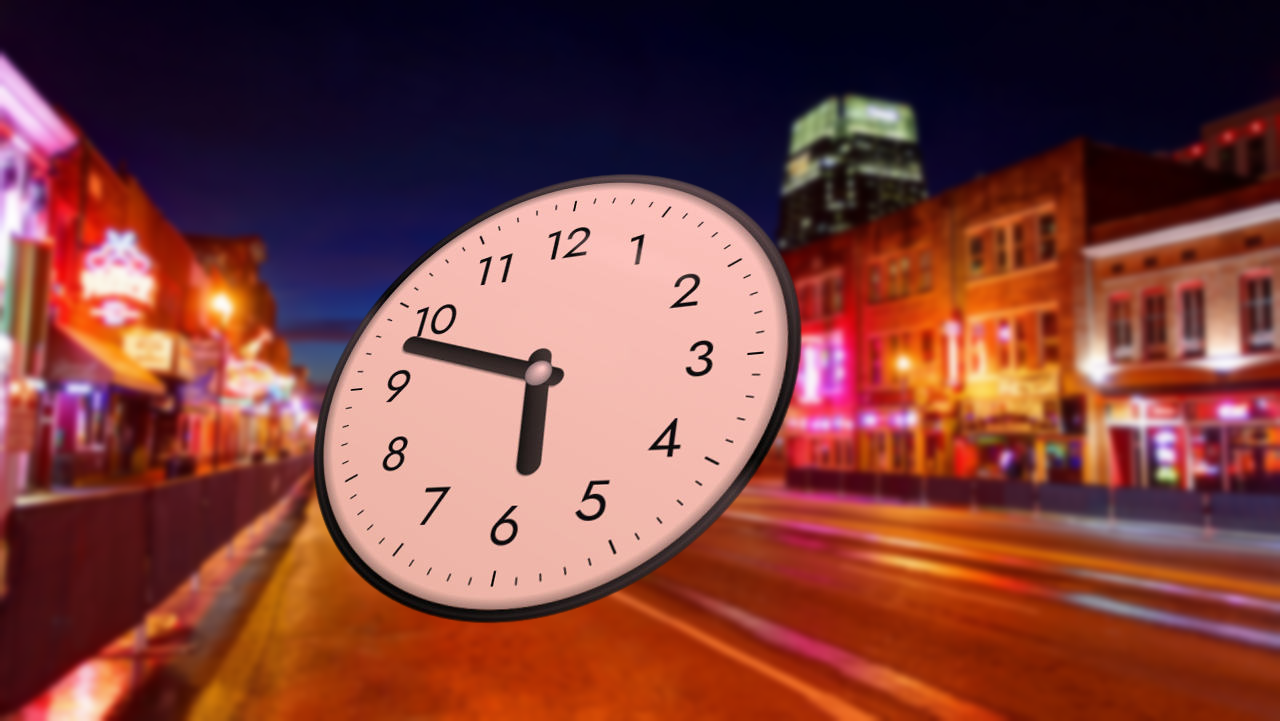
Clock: 5:48
